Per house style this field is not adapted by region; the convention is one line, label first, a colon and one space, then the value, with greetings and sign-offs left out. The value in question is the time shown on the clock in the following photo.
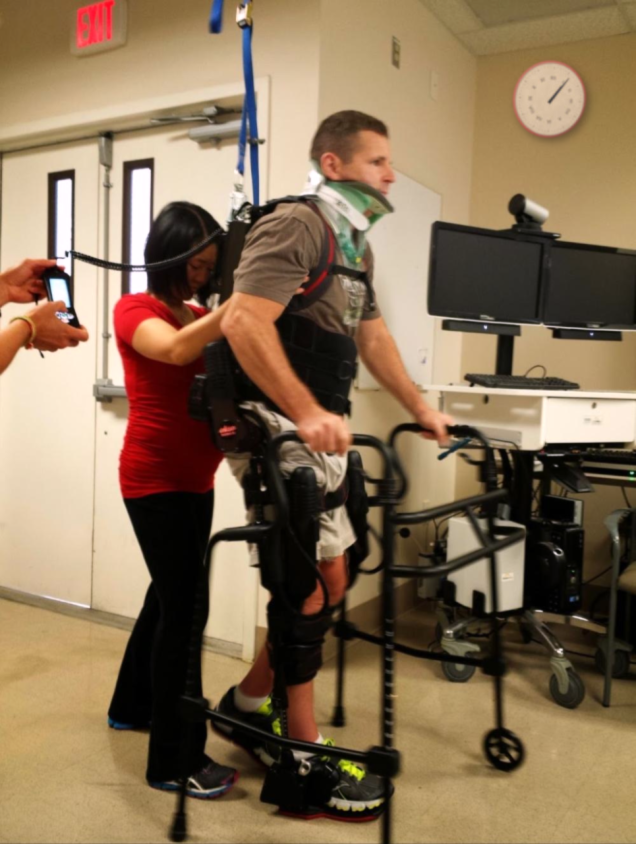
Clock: 1:06
